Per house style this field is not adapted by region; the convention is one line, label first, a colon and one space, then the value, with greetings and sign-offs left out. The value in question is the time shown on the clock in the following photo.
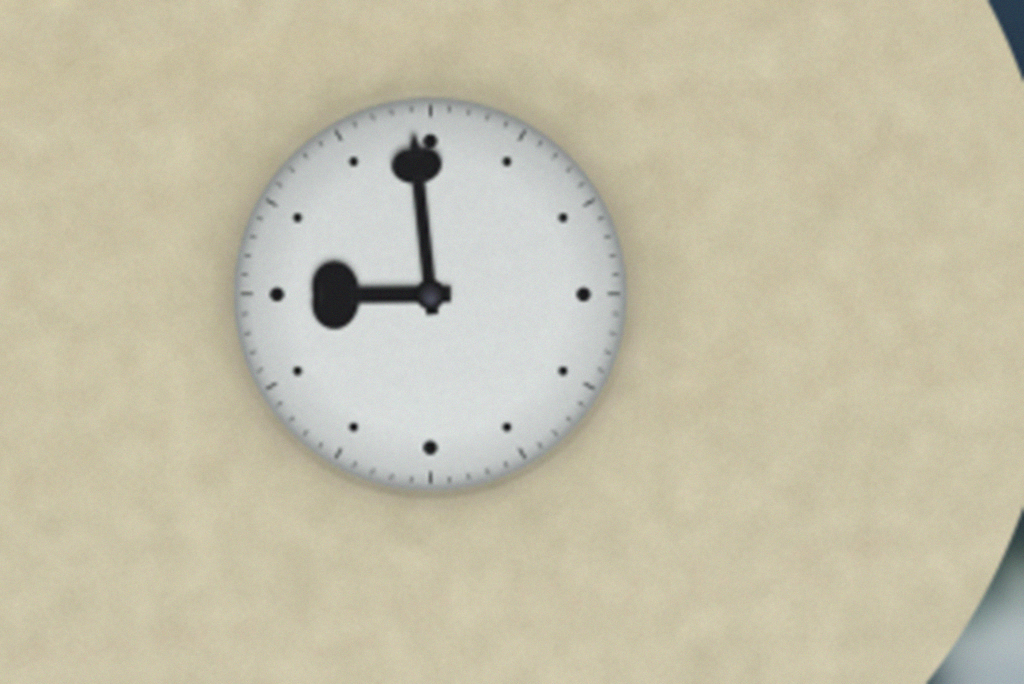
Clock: 8:59
